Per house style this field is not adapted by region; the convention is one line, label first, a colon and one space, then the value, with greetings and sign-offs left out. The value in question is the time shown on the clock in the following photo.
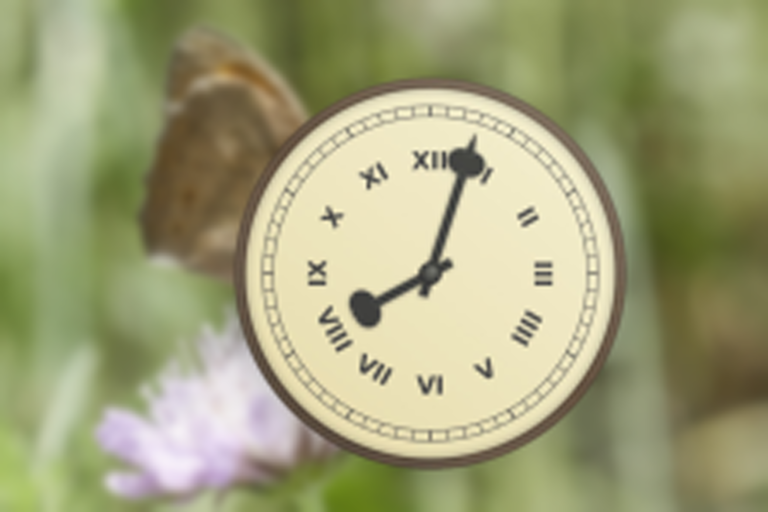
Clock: 8:03
